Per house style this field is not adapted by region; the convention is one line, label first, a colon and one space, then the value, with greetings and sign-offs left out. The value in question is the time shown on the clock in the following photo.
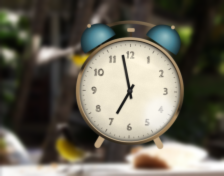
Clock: 6:58
